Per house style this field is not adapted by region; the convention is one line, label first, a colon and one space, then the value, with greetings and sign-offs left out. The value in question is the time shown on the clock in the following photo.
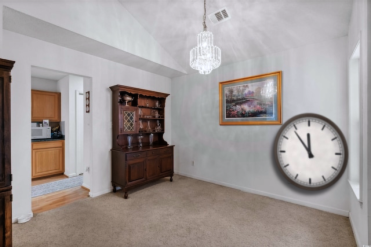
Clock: 11:54
